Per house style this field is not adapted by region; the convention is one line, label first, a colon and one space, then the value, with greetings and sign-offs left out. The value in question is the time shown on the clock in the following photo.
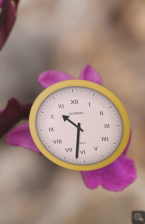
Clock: 10:32
